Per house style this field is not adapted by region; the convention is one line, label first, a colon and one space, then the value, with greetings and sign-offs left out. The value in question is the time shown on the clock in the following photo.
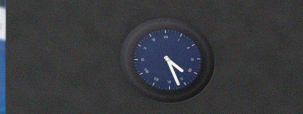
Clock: 4:27
